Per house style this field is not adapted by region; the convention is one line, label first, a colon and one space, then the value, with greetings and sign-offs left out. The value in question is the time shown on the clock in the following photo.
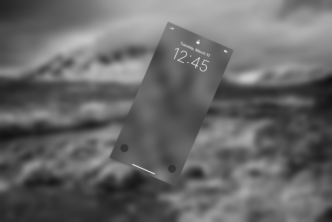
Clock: 12:45
